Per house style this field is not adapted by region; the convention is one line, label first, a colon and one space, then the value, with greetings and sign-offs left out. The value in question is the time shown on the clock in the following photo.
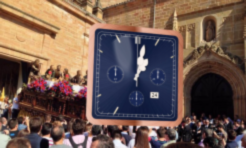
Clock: 1:02
